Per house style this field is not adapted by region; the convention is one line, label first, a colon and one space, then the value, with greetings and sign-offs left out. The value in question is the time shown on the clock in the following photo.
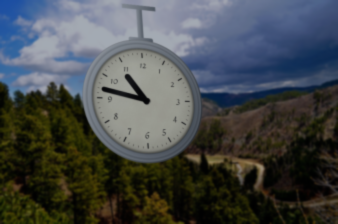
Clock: 10:47
